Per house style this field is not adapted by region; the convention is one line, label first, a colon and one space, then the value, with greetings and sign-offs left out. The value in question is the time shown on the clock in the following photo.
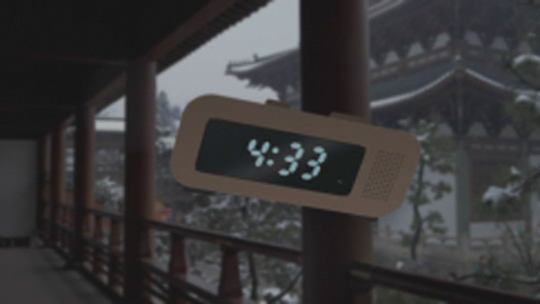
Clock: 4:33
